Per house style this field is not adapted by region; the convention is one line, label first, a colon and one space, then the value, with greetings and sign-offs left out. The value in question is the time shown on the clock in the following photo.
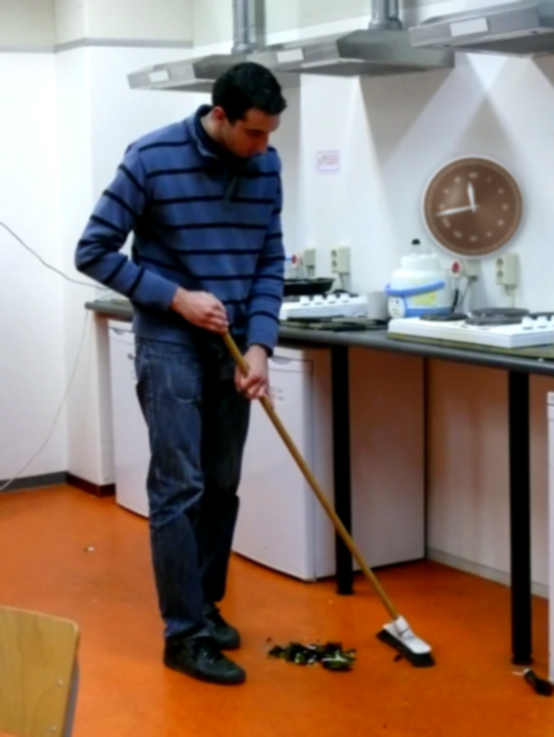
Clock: 11:43
